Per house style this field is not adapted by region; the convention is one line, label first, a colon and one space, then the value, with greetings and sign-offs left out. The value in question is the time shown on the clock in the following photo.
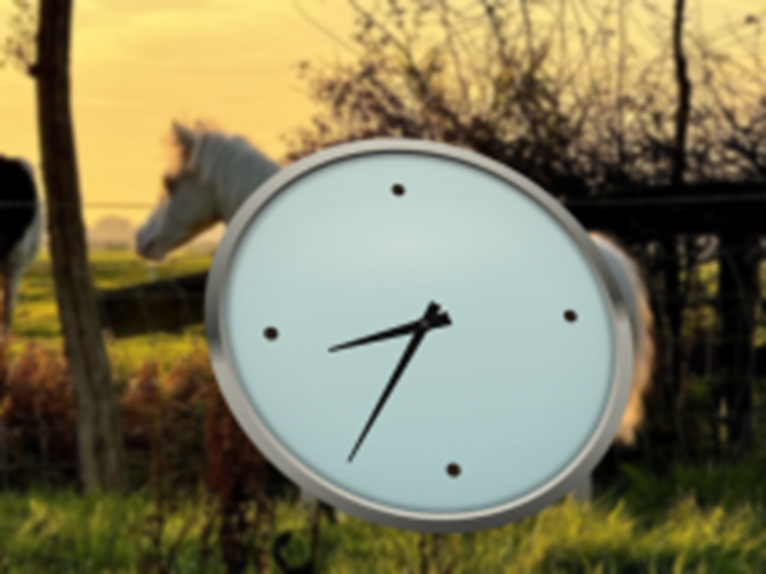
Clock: 8:36
